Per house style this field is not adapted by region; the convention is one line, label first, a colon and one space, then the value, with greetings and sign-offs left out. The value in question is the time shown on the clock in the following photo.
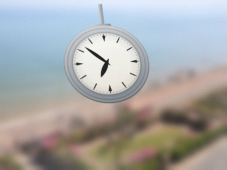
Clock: 6:52
